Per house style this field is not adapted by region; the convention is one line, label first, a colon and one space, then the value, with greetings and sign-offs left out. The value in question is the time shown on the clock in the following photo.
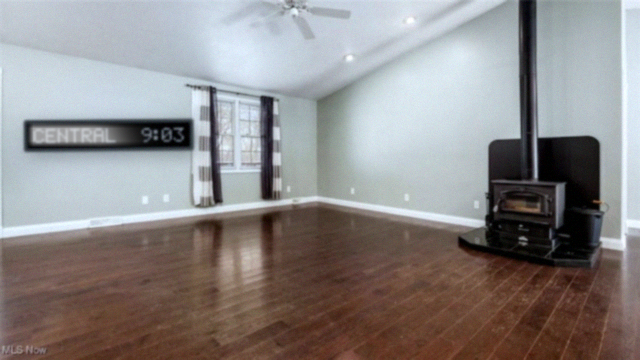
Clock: 9:03
